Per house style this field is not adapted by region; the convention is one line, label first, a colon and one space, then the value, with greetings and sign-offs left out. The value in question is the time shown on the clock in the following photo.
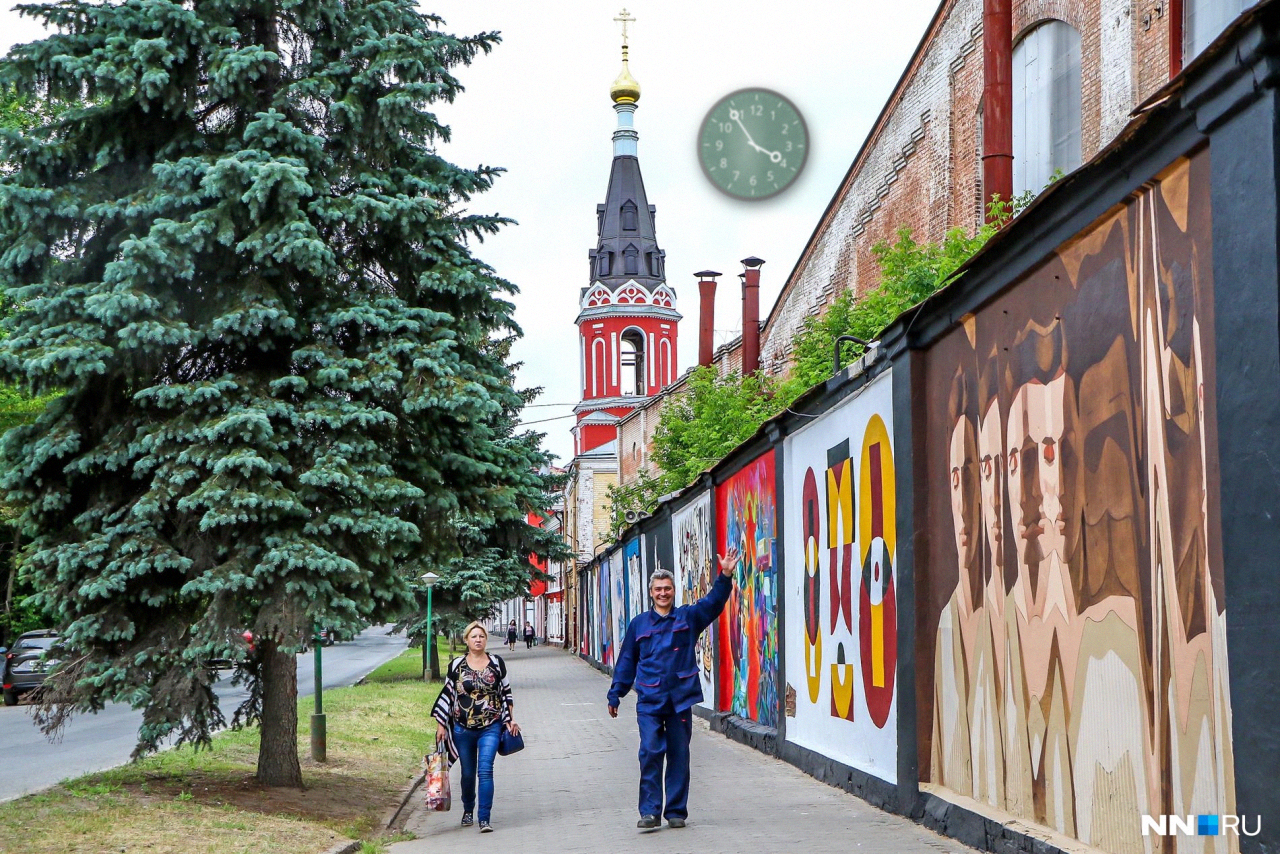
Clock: 3:54
